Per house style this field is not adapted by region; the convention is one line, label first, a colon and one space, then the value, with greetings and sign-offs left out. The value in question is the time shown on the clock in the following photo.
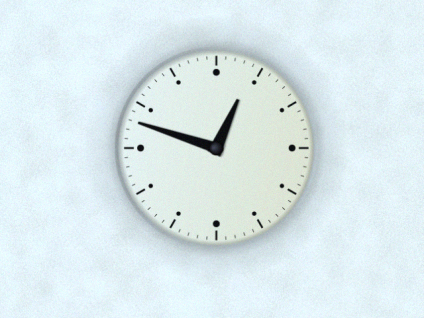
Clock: 12:48
